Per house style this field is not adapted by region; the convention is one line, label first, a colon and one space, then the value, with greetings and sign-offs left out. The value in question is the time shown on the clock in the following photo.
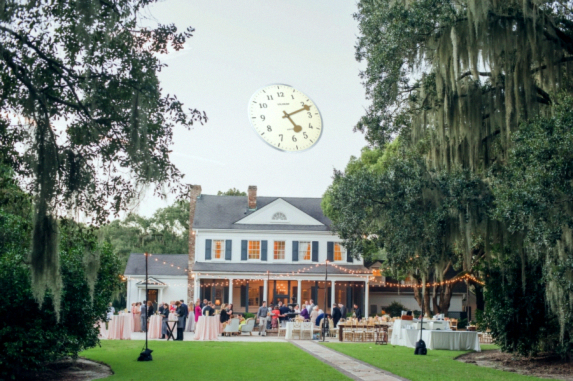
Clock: 5:12
